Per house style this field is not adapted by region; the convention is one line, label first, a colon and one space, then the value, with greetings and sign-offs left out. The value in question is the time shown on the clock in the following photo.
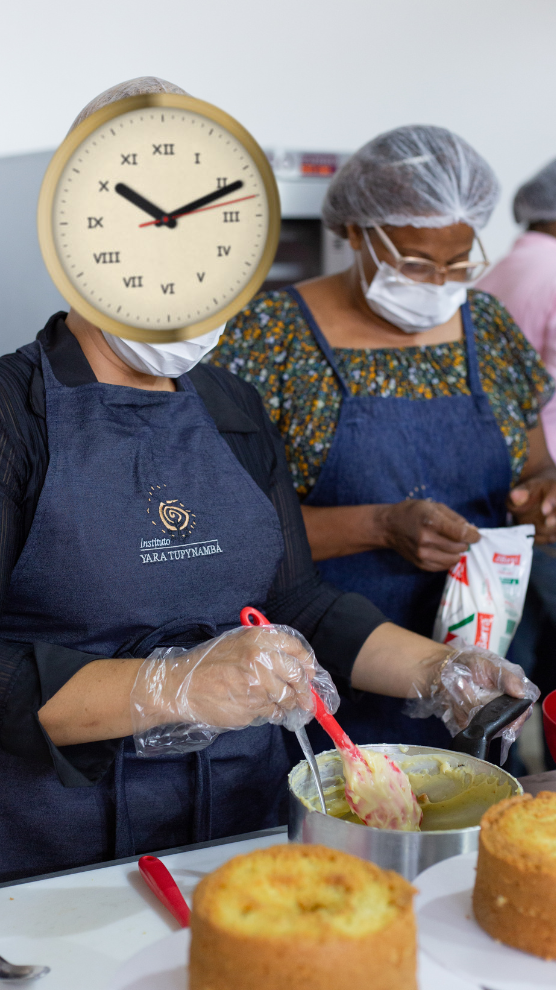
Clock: 10:11:13
